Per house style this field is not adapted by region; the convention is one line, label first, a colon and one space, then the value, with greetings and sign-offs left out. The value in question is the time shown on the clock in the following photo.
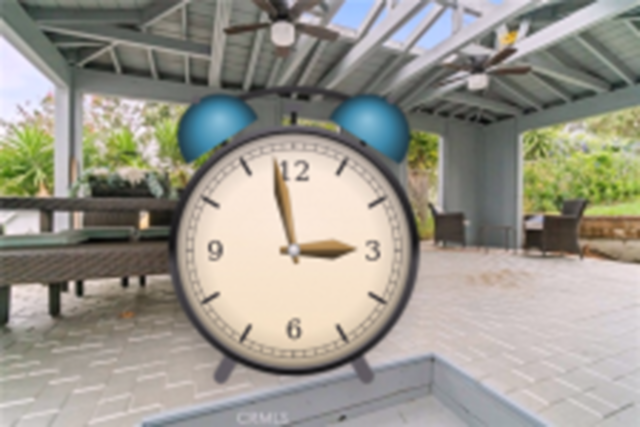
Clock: 2:58
